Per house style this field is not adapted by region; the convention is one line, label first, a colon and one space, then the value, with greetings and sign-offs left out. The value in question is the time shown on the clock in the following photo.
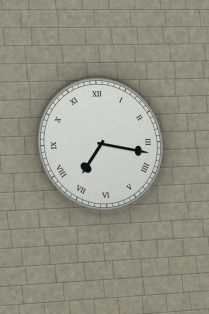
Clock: 7:17
